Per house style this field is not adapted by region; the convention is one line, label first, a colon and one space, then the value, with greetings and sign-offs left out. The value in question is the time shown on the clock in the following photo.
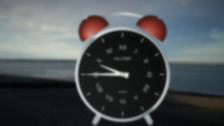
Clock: 9:45
